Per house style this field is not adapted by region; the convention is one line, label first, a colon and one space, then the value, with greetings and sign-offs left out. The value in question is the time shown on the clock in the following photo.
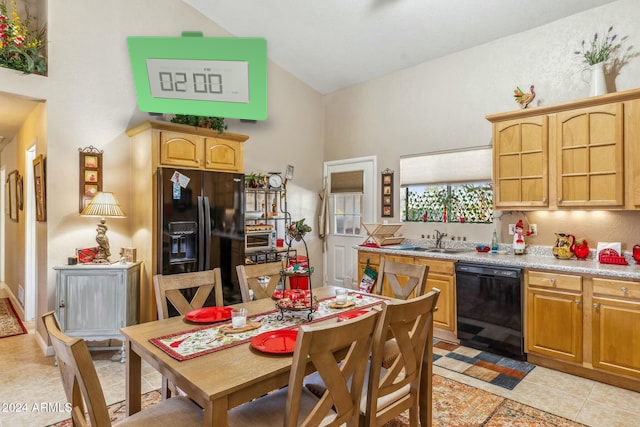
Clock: 2:00
